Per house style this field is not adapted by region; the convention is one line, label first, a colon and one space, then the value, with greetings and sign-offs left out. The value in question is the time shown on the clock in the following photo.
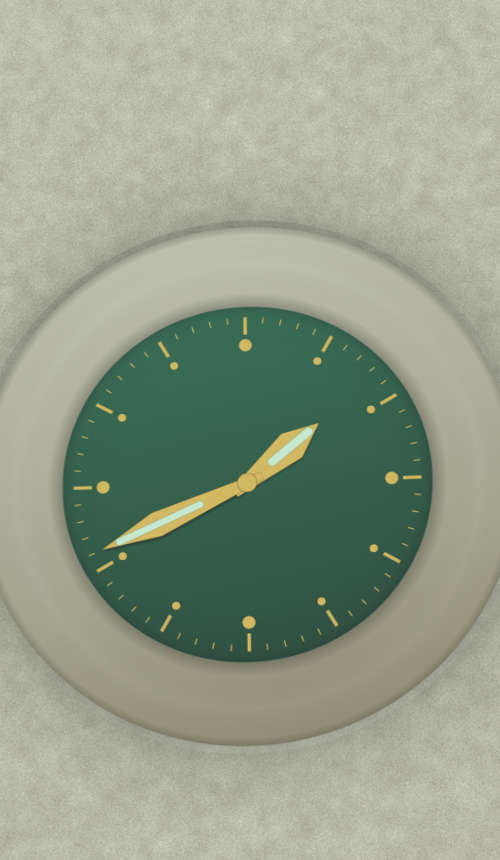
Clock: 1:41
